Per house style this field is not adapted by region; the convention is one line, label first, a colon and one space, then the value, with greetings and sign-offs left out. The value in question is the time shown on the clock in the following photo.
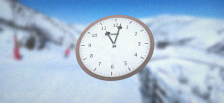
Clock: 11:02
